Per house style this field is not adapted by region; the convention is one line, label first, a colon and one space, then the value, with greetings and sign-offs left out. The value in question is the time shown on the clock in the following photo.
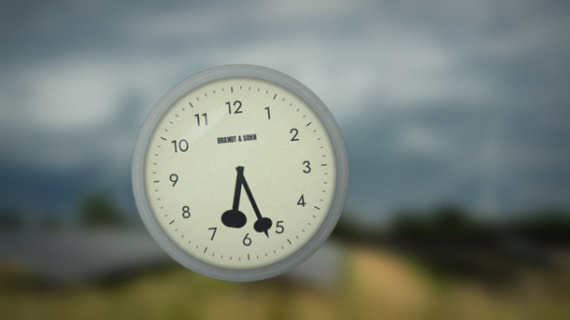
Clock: 6:27
